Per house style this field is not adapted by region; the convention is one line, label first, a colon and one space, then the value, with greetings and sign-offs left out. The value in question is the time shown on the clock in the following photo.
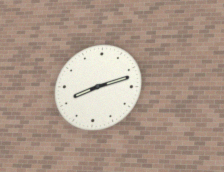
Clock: 8:12
